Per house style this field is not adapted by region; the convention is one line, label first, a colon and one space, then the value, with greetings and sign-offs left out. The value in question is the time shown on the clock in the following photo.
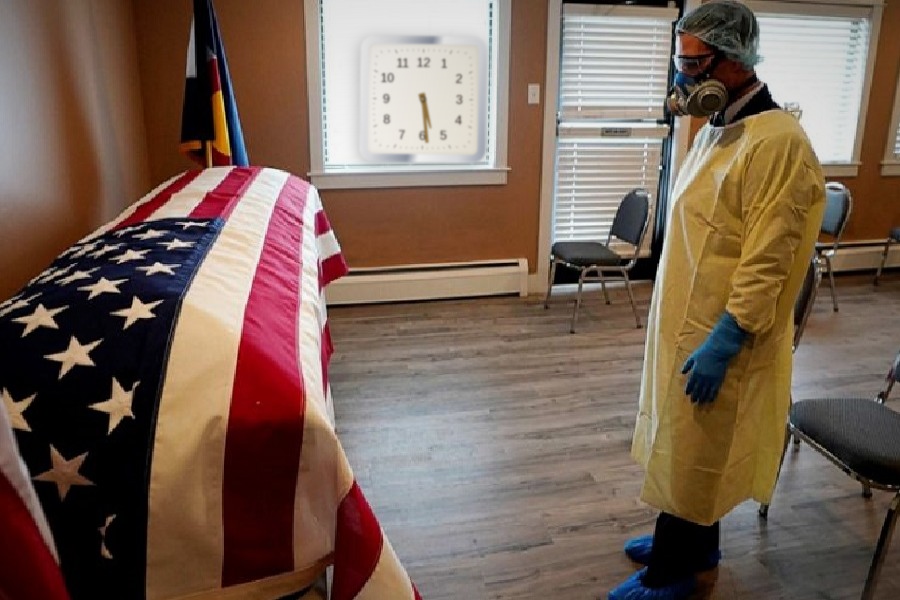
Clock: 5:29
